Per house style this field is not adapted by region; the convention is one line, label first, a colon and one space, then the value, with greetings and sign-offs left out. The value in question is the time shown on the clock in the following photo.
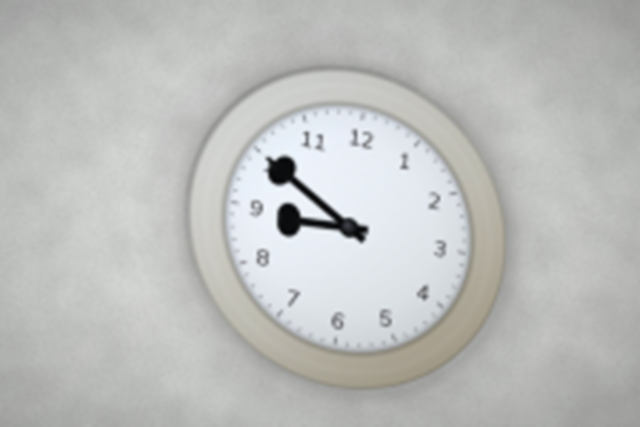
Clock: 8:50
